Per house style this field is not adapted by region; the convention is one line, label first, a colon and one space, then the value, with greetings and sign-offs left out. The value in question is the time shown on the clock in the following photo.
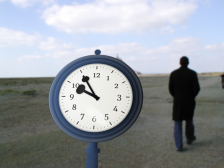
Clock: 9:55
